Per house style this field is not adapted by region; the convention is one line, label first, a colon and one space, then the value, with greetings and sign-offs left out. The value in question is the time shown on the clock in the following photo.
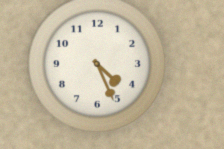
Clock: 4:26
